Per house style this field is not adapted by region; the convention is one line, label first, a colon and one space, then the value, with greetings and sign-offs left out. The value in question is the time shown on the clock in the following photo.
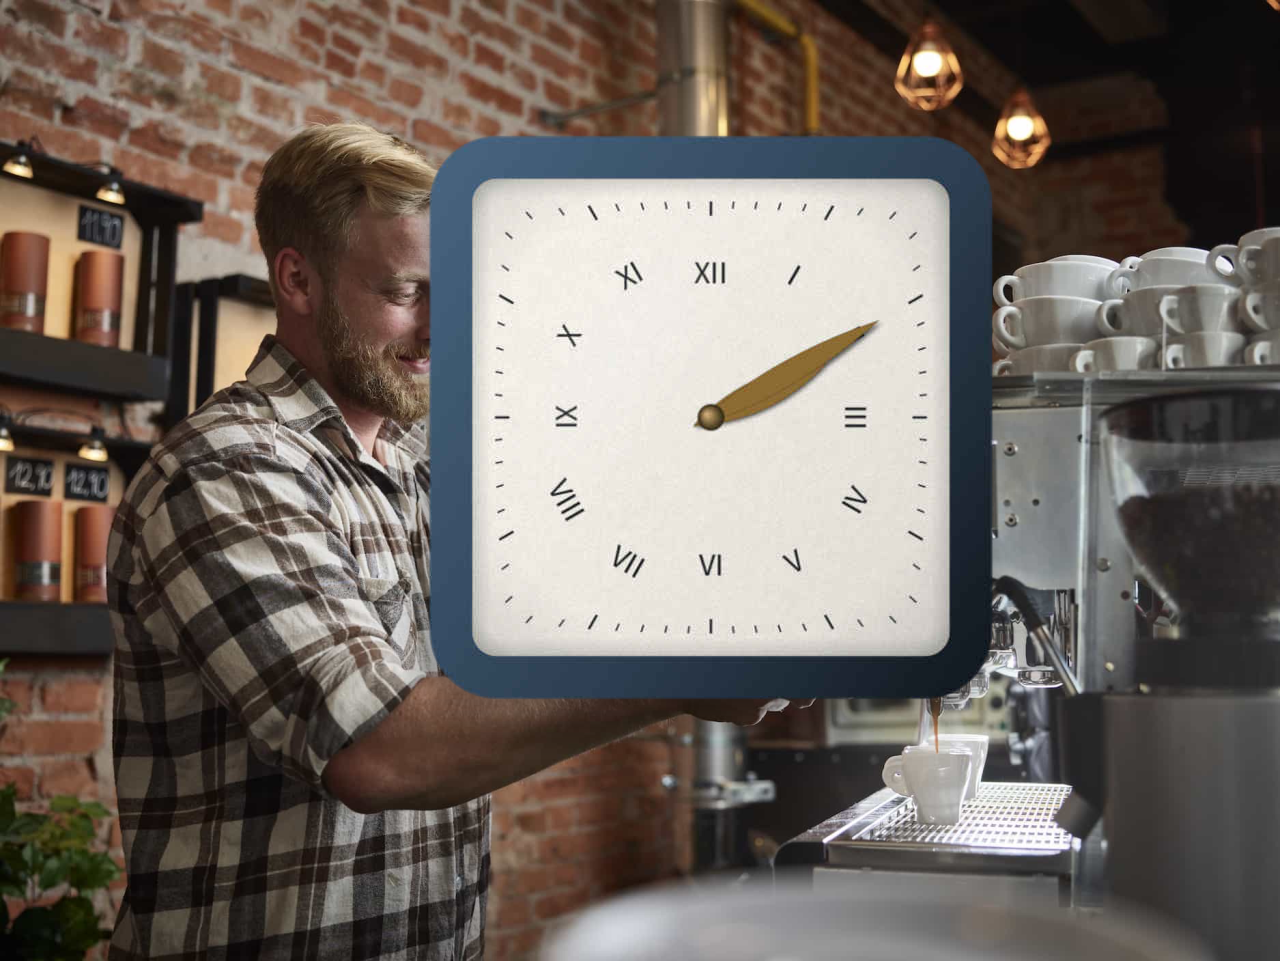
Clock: 2:10
